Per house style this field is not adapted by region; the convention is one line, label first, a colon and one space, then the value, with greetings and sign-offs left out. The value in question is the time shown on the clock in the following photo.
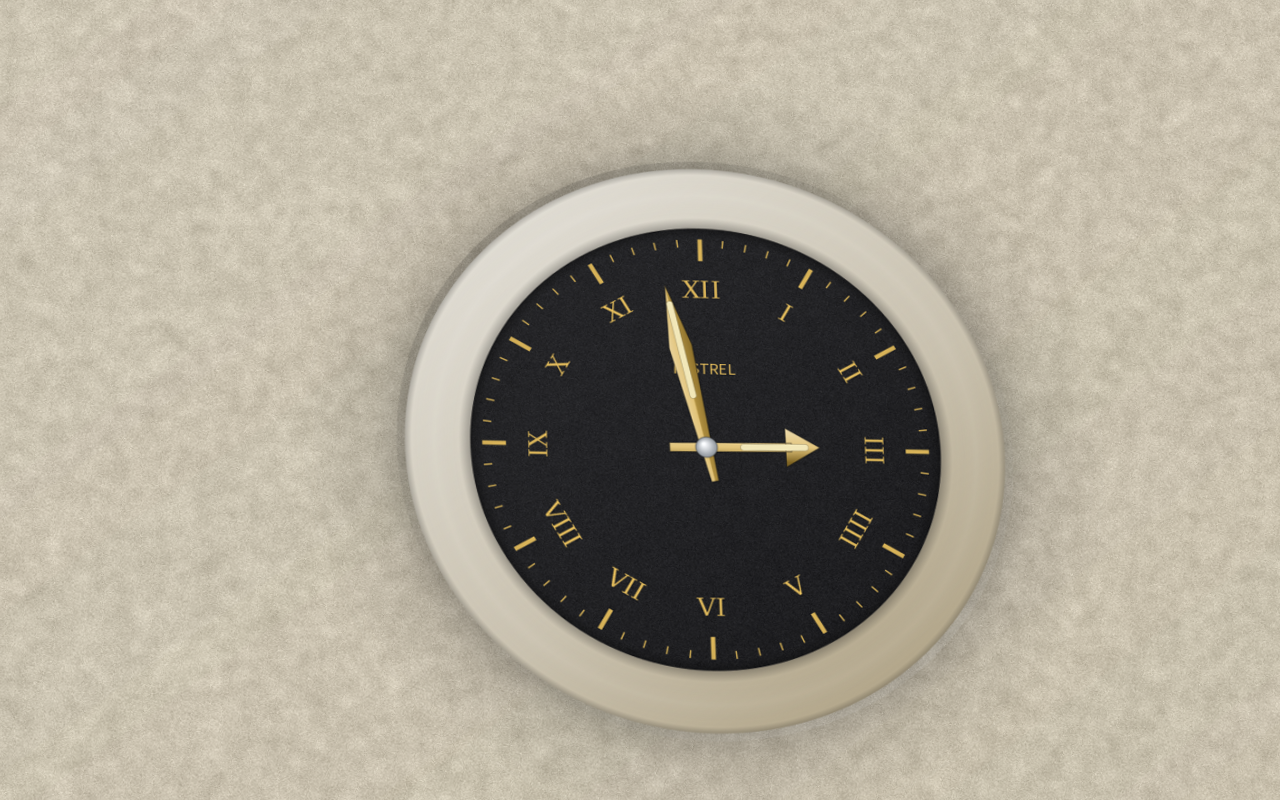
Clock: 2:58
